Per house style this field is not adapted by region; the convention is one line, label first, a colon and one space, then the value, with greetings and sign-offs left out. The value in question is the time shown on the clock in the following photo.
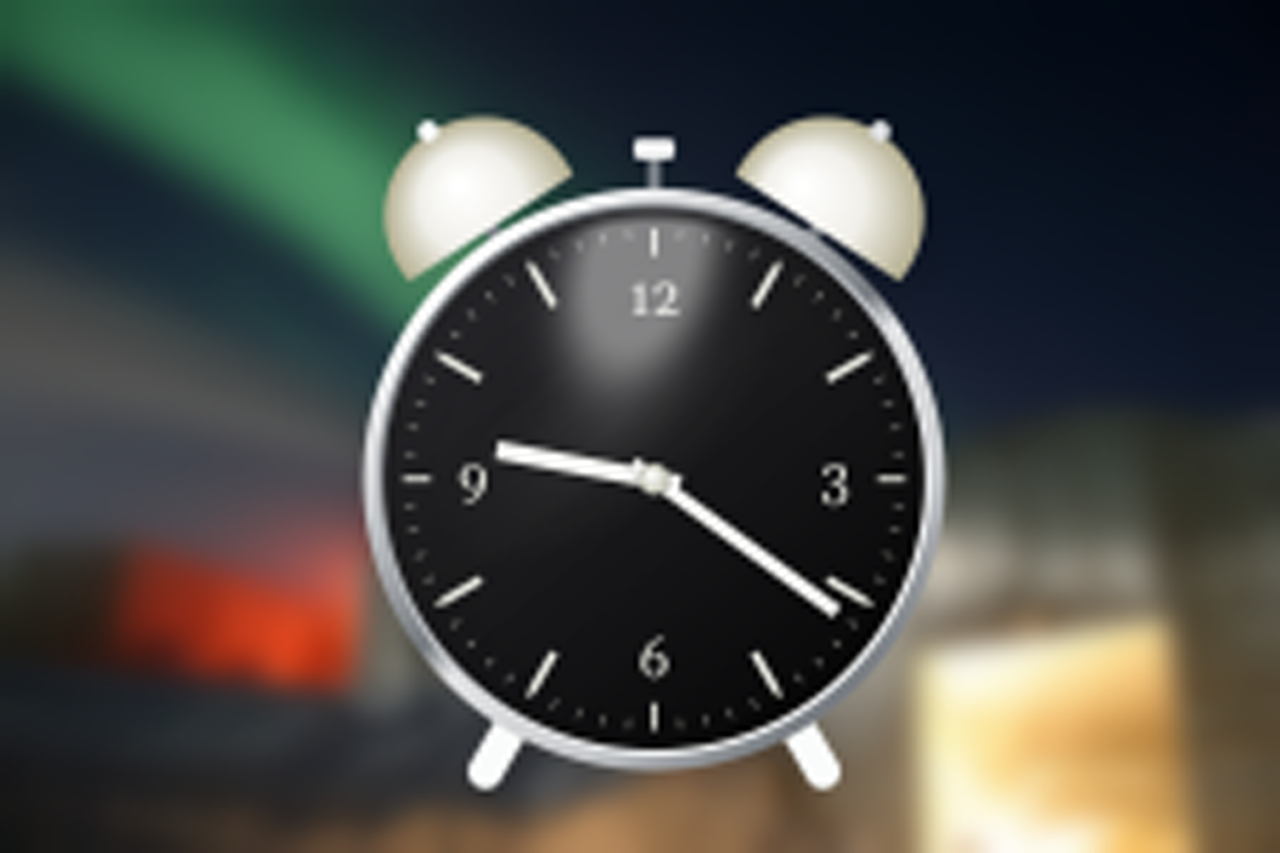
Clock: 9:21
